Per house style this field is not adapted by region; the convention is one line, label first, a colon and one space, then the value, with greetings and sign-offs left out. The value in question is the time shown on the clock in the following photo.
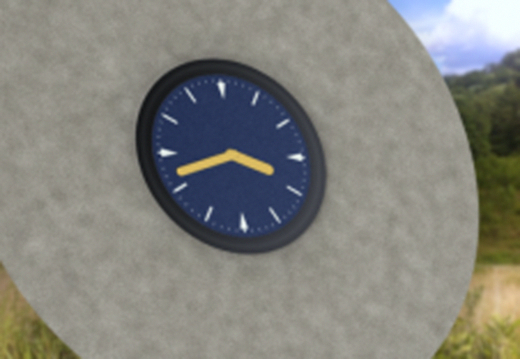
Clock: 3:42
